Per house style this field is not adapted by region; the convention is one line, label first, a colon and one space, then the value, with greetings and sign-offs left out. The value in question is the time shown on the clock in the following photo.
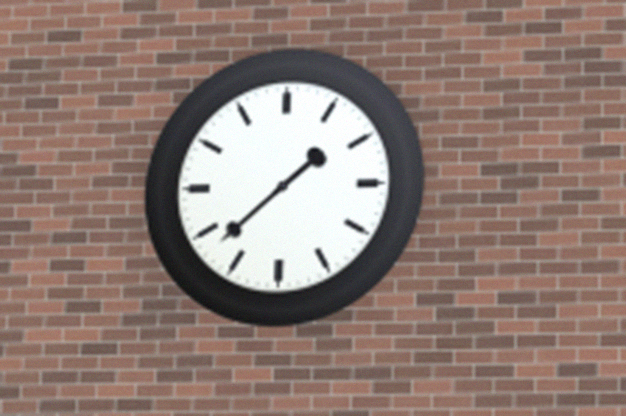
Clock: 1:38
